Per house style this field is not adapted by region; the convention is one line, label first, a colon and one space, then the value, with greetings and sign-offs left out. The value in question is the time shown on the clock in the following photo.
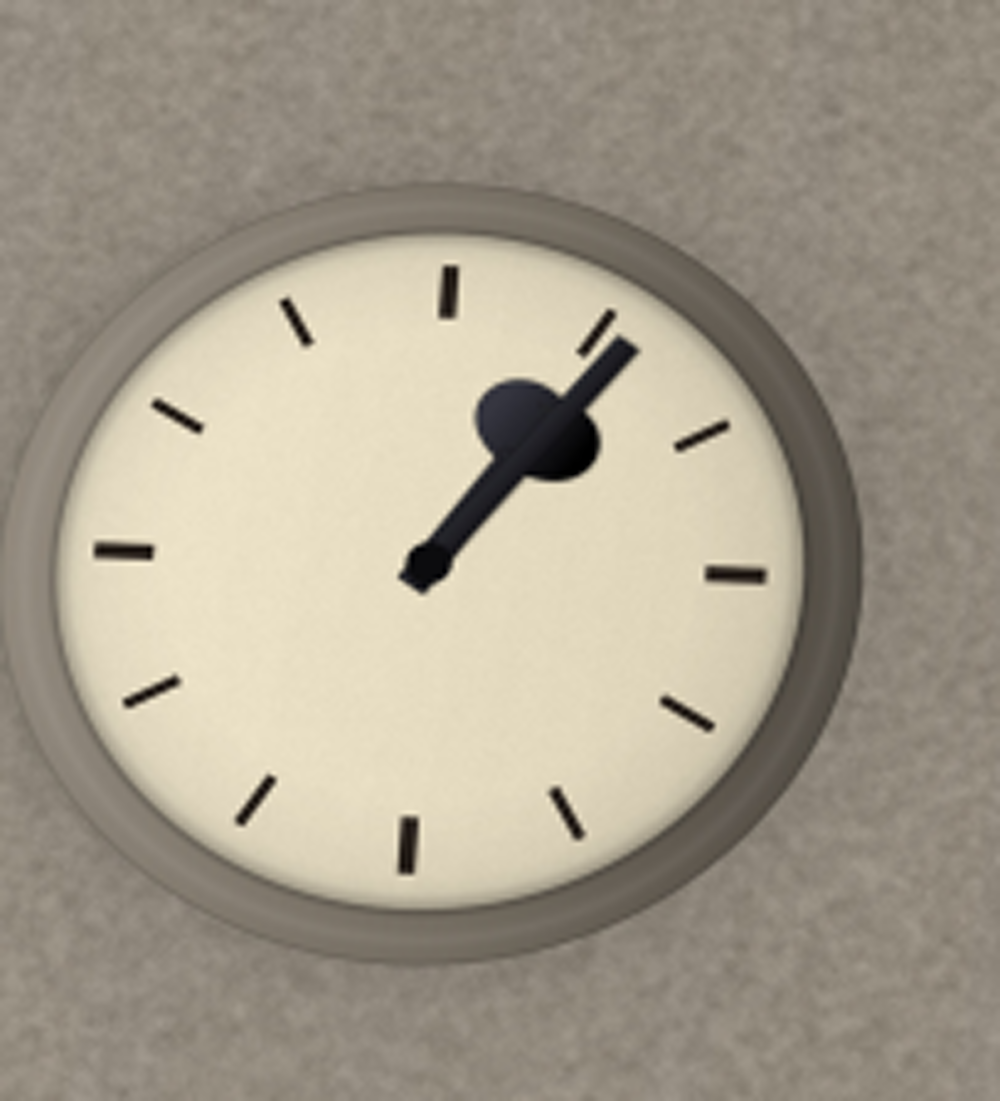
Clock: 1:06
